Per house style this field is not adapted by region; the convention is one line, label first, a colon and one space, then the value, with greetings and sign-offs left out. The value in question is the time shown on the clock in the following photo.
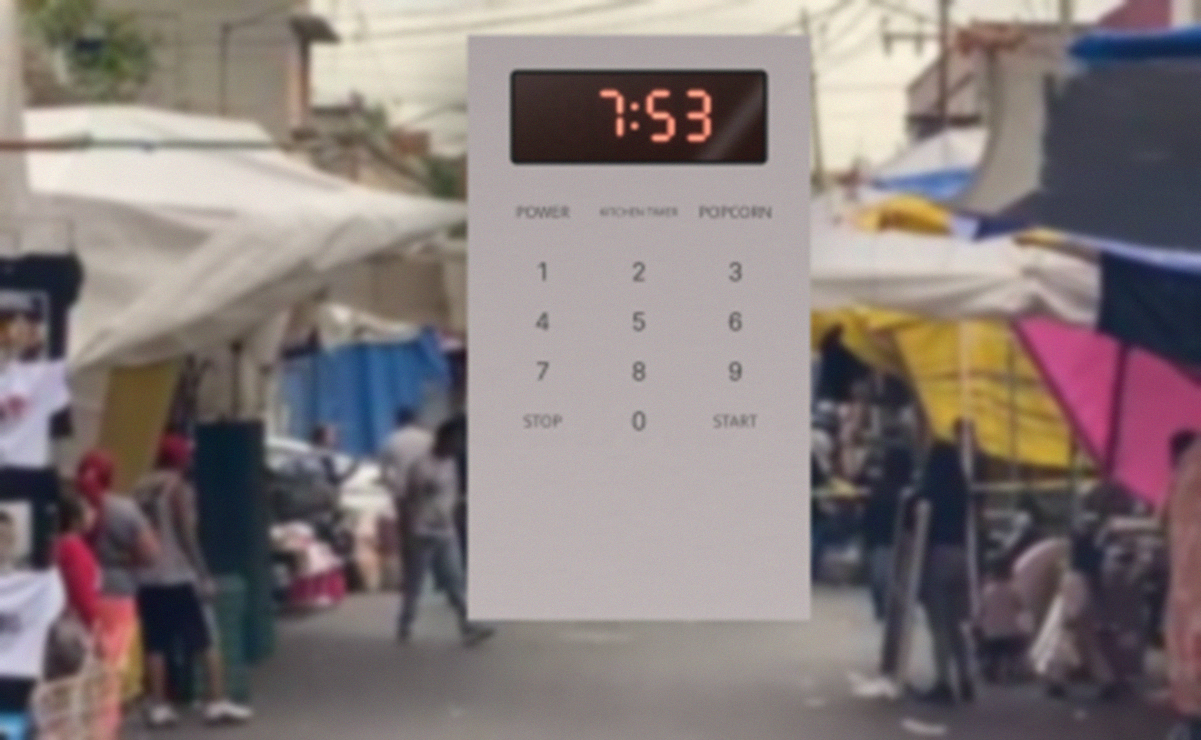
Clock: 7:53
